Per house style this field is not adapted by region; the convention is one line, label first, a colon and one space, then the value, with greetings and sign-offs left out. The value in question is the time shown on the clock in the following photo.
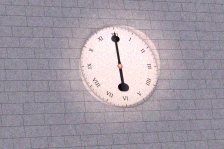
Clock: 6:00
